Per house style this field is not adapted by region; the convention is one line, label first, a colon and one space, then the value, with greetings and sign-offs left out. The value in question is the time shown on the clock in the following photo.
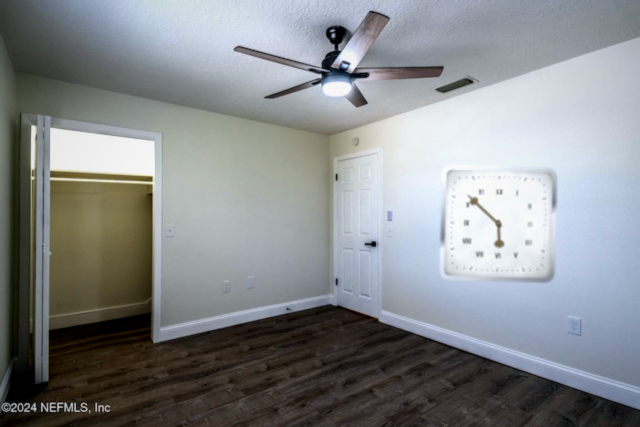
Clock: 5:52
